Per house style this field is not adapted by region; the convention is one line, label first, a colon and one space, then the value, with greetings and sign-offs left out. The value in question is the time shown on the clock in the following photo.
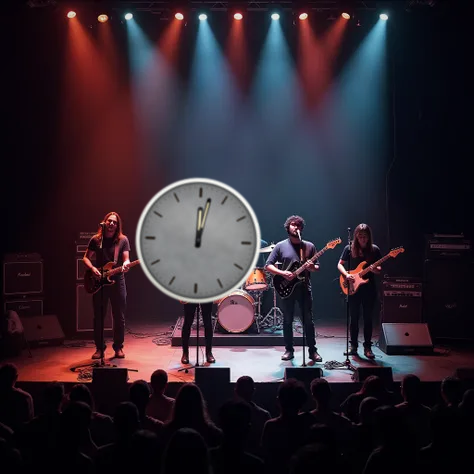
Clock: 12:02
